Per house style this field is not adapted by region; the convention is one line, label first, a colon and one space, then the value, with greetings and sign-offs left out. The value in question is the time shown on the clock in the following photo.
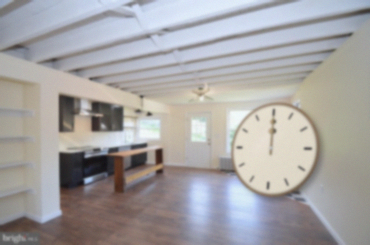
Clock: 12:00
